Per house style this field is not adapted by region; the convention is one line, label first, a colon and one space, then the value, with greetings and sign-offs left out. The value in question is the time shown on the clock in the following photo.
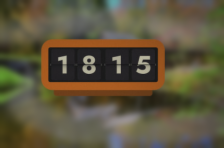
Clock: 18:15
